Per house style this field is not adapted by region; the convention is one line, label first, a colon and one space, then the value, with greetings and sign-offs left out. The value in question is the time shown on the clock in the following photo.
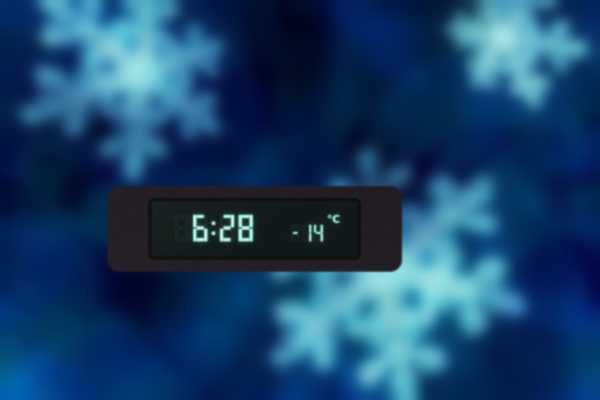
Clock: 6:28
